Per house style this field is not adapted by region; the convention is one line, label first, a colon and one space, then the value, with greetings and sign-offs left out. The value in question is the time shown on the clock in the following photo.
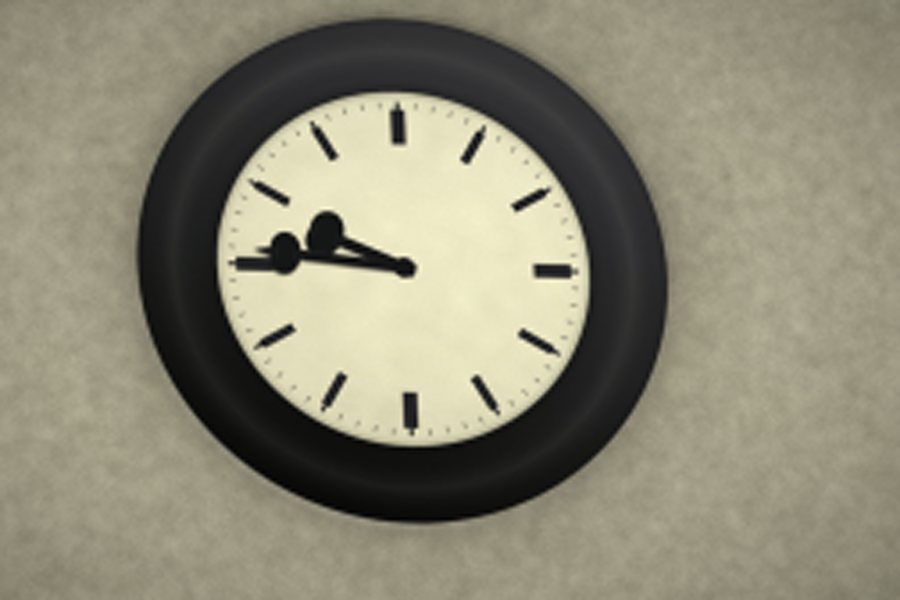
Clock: 9:46
